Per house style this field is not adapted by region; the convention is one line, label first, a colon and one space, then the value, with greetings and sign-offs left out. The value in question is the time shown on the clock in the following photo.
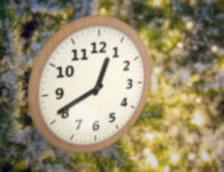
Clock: 12:41
